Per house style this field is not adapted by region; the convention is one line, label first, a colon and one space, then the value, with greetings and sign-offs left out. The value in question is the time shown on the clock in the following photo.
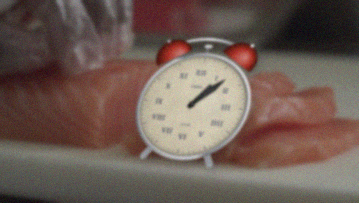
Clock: 1:07
